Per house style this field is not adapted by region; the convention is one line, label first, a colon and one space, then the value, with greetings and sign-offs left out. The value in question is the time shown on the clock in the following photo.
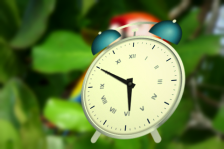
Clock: 5:50
